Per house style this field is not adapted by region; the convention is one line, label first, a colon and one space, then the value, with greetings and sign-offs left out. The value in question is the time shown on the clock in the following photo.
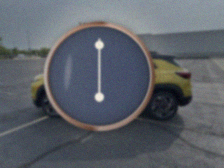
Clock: 6:00
